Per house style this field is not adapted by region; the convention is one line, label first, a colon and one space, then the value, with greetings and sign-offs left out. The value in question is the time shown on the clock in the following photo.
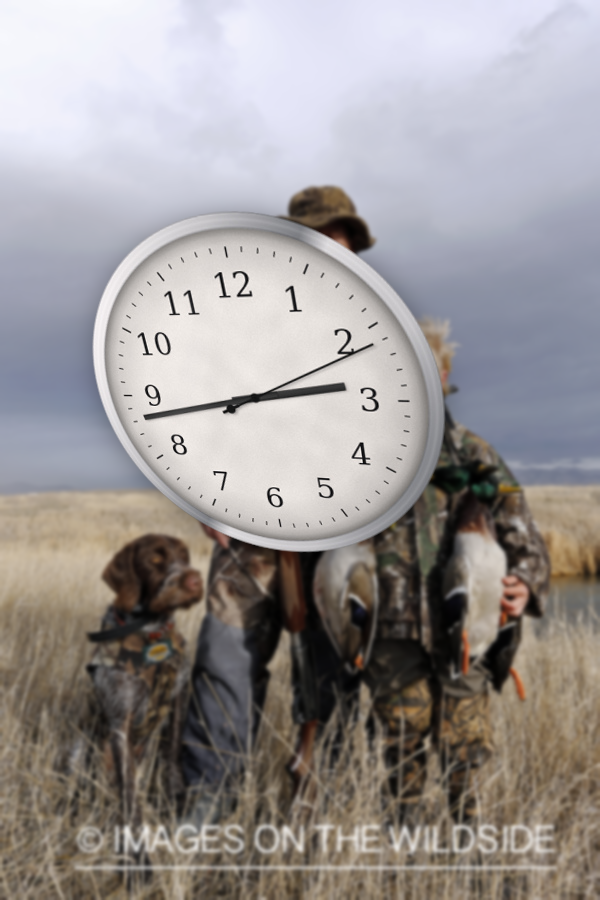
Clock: 2:43:11
